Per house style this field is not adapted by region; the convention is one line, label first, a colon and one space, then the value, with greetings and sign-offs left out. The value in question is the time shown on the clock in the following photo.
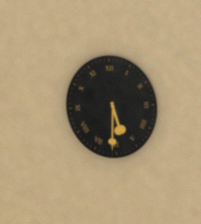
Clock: 5:31
